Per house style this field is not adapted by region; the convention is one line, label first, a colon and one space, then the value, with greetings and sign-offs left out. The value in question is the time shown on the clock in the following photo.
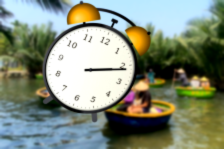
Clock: 2:11
